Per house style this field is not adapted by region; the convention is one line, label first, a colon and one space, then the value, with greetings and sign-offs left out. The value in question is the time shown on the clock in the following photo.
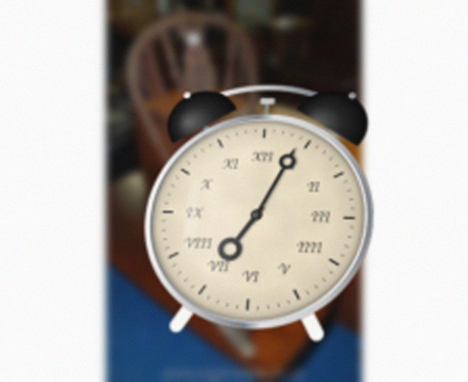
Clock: 7:04
